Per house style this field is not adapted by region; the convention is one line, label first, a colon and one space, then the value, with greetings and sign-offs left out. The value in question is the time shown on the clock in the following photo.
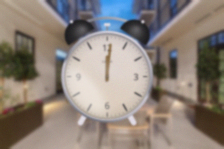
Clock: 12:01
